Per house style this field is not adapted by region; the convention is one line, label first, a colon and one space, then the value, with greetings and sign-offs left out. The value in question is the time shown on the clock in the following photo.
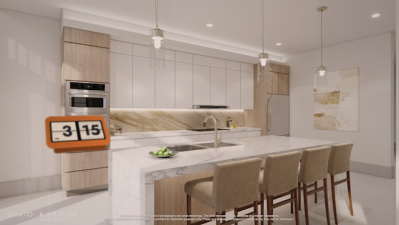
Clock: 3:15
